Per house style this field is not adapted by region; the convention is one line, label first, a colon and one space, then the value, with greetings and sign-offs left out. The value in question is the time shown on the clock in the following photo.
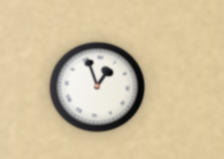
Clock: 12:56
